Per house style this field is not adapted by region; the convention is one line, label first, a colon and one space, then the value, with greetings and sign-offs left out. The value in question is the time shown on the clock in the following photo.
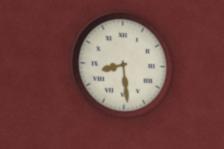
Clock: 8:29
